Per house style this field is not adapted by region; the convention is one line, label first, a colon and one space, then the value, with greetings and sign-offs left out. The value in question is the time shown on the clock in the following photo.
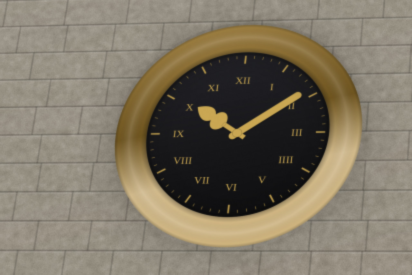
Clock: 10:09
